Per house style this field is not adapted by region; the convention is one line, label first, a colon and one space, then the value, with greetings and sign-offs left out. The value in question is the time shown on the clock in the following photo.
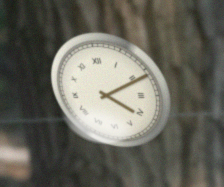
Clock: 4:11
